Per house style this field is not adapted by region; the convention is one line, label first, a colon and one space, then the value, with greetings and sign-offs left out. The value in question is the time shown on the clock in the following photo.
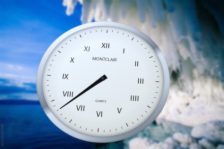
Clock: 7:38
